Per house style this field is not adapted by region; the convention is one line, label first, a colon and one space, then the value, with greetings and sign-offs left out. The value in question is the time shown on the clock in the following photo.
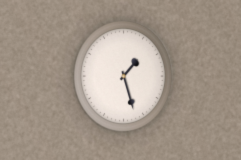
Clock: 1:27
